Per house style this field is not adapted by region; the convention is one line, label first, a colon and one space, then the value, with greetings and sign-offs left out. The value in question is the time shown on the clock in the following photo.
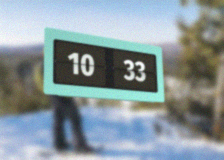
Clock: 10:33
